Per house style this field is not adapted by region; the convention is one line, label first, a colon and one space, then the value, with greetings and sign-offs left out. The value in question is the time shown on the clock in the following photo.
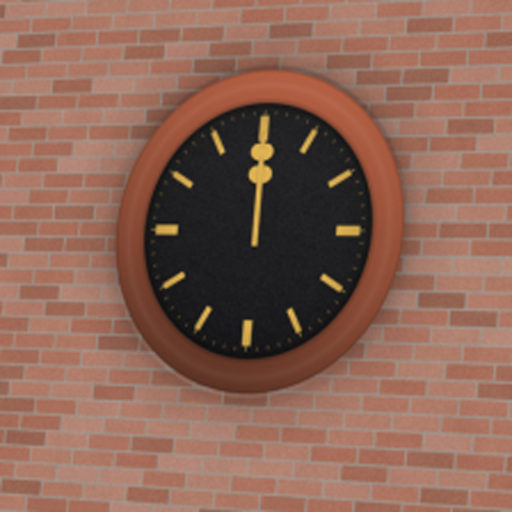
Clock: 12:00
